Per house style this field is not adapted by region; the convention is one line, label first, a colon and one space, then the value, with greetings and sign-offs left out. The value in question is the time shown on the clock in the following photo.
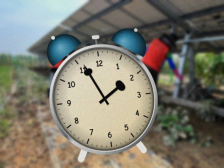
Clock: 1:56
